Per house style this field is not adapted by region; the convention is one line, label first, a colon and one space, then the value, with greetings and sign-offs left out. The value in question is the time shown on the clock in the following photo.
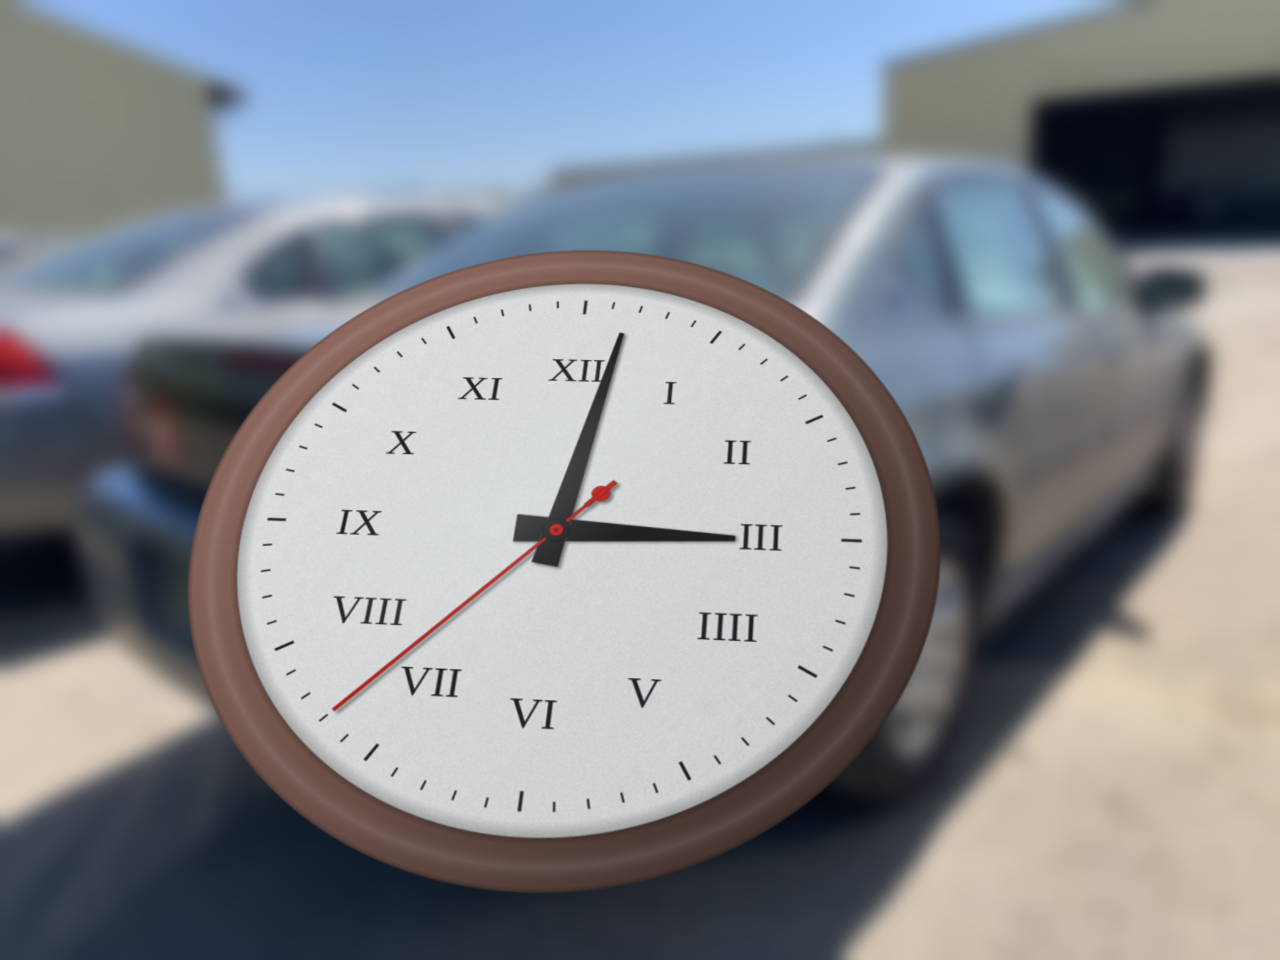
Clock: 3:01:37
